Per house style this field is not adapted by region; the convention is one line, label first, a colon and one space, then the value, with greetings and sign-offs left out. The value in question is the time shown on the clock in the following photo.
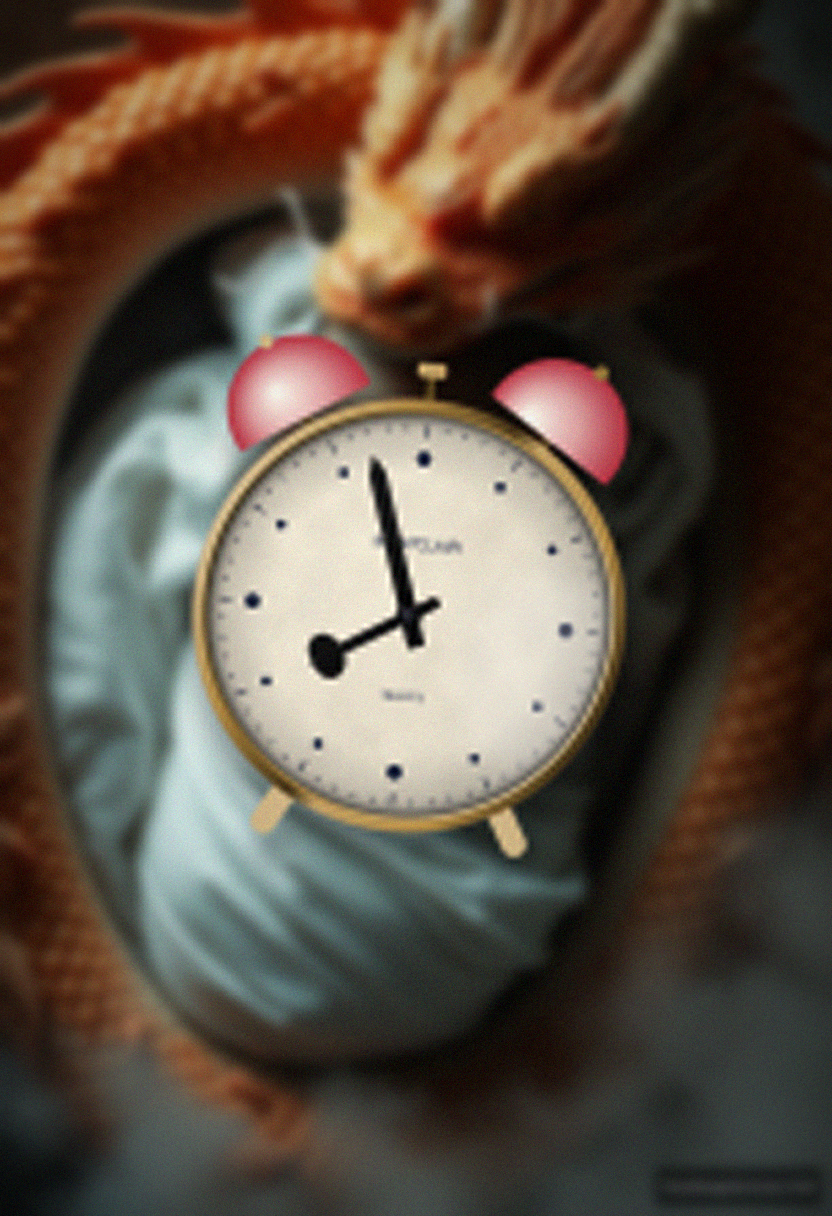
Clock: 7:57
